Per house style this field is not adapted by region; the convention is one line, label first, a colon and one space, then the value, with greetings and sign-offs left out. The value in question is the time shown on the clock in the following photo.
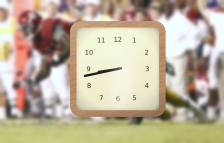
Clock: 8:43
